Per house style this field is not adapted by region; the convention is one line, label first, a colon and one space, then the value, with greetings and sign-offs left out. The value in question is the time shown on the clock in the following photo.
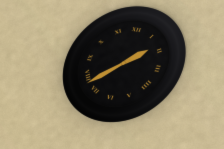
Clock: 1:38
